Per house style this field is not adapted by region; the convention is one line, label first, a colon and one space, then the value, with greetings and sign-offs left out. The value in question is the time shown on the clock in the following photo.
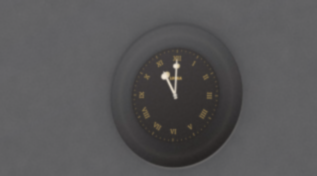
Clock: 11:00
